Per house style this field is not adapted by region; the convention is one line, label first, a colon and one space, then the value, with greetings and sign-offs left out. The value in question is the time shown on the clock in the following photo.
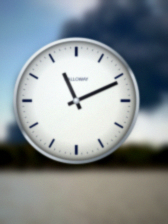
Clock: 11:11
